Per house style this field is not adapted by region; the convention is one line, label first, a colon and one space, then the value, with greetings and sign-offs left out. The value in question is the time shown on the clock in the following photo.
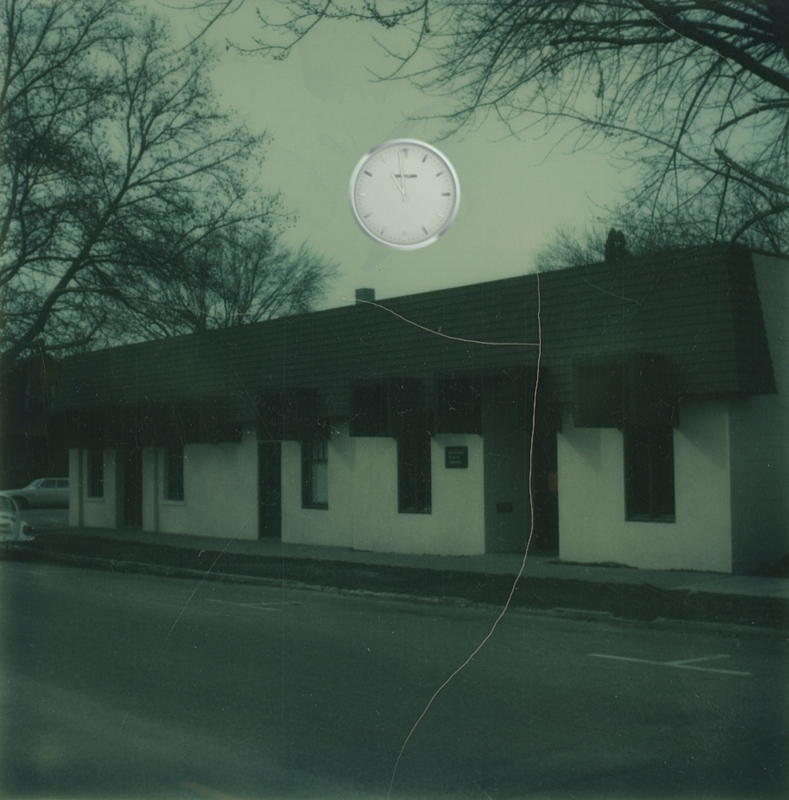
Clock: 10:59
